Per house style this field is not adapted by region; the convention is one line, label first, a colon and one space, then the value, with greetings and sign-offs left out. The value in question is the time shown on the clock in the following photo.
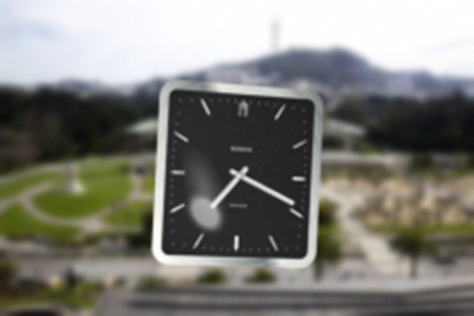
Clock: 7:19
